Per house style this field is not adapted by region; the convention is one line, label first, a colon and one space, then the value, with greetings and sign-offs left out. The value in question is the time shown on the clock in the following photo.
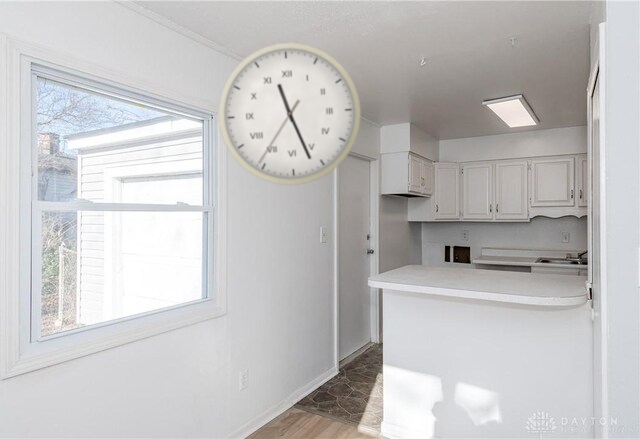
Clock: 11:26:36
